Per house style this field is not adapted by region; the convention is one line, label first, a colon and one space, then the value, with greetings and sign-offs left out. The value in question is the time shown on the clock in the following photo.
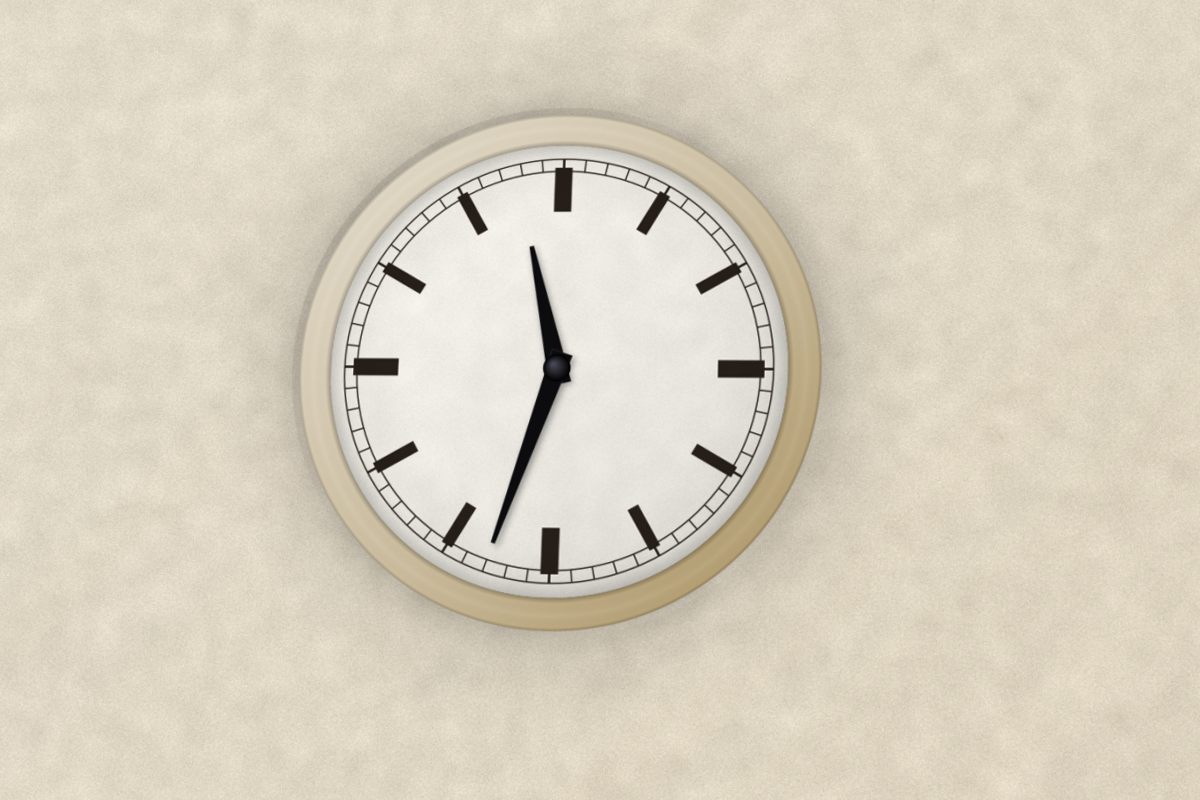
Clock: 11:33
